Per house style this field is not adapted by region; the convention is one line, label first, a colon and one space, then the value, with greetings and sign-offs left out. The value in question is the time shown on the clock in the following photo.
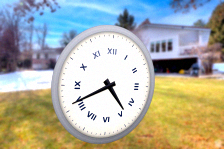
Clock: 4:41
